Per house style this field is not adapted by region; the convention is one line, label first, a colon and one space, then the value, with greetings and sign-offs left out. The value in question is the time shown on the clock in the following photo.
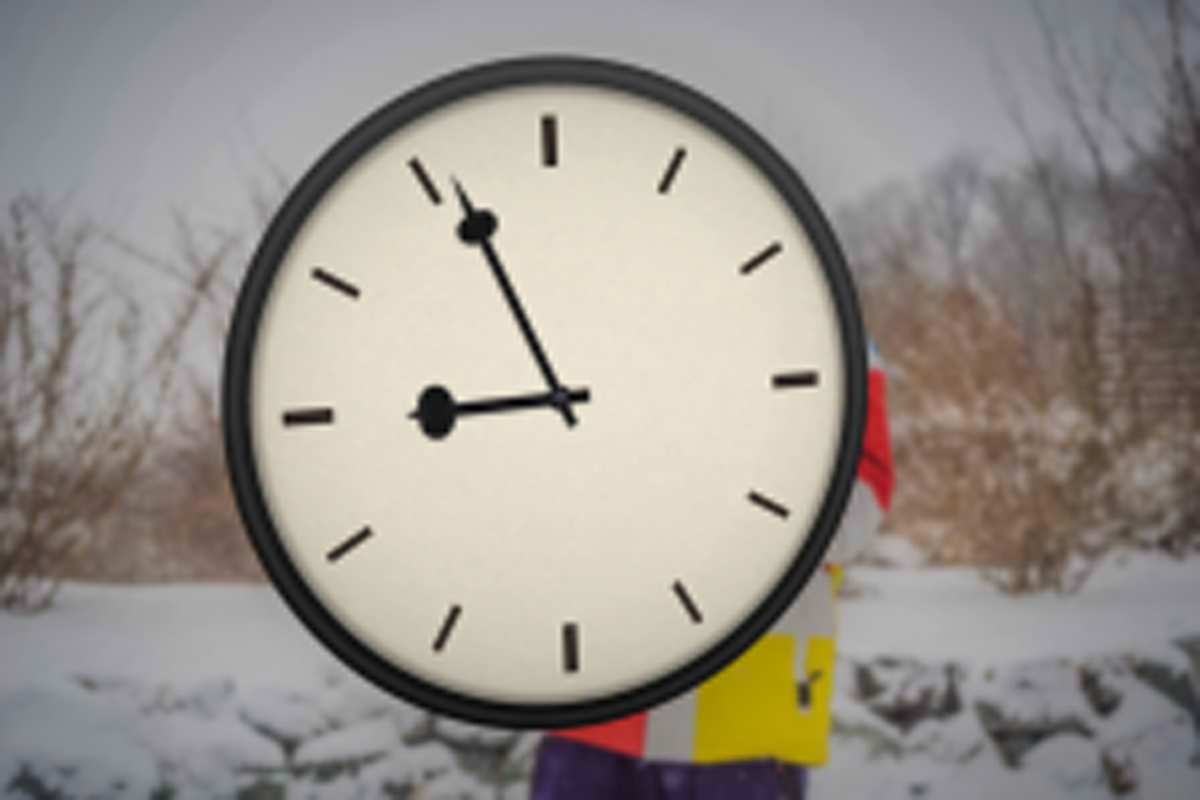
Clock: 8:56
